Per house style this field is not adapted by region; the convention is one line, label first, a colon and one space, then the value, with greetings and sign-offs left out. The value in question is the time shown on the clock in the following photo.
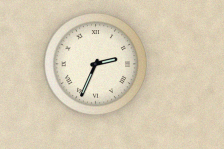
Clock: 2:34
